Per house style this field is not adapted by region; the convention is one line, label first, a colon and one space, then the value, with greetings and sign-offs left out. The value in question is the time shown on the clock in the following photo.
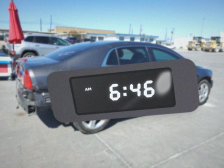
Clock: 6:46
